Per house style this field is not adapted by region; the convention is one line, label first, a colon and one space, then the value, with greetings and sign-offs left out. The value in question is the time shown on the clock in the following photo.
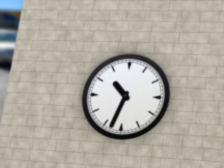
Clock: 10:33
